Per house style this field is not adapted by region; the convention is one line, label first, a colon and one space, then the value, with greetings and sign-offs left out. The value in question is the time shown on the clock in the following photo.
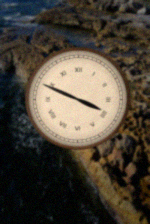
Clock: 3:49
